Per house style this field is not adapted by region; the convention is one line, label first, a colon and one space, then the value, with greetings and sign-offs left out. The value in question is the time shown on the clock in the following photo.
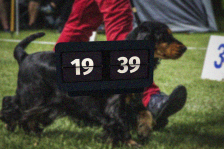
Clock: 19:39
